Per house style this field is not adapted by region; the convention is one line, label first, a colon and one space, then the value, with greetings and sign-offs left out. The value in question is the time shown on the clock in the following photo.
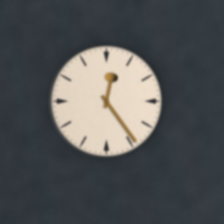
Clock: 12:24
